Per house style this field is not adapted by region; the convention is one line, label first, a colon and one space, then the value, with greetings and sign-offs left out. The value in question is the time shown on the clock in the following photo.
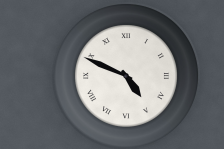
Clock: 4:49
